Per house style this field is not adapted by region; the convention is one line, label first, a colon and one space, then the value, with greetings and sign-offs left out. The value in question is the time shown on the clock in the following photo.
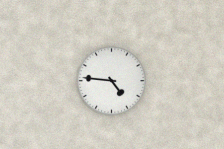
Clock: 4:46
